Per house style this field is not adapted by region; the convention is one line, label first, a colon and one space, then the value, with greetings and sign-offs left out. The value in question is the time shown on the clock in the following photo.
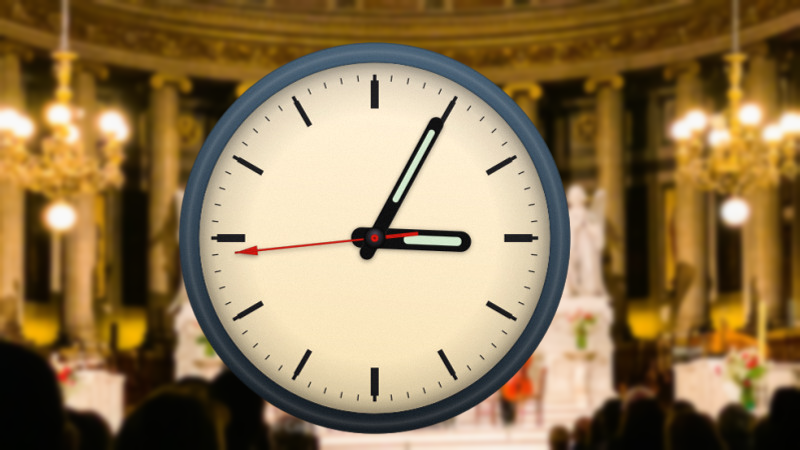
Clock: 3:04:44
